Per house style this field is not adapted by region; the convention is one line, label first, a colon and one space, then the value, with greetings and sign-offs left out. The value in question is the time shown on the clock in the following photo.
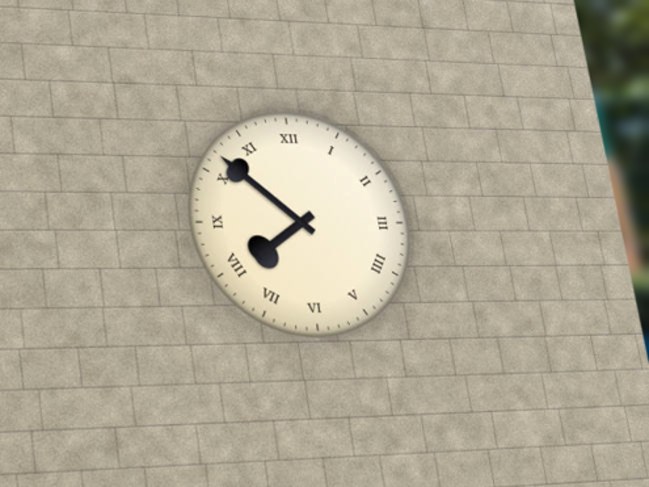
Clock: 7:52
